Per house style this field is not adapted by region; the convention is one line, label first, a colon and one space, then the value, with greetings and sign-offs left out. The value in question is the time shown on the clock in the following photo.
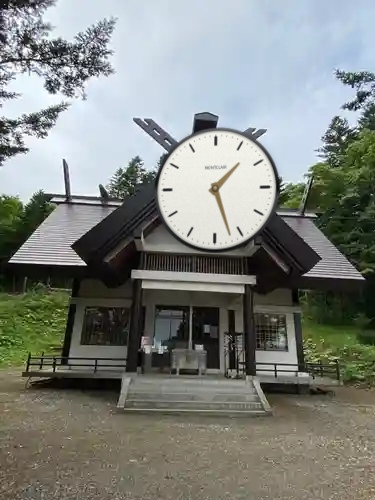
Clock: 1:27
